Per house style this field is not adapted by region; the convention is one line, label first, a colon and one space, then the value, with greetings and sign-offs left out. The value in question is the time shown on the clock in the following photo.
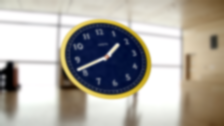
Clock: 1:42
